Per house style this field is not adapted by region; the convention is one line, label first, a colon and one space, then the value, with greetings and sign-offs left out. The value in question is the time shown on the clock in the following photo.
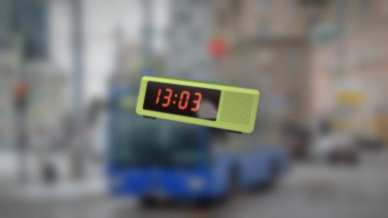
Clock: 13:03
